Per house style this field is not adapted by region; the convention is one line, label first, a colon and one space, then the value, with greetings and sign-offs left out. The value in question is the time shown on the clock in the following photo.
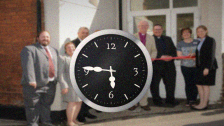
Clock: 5:46
